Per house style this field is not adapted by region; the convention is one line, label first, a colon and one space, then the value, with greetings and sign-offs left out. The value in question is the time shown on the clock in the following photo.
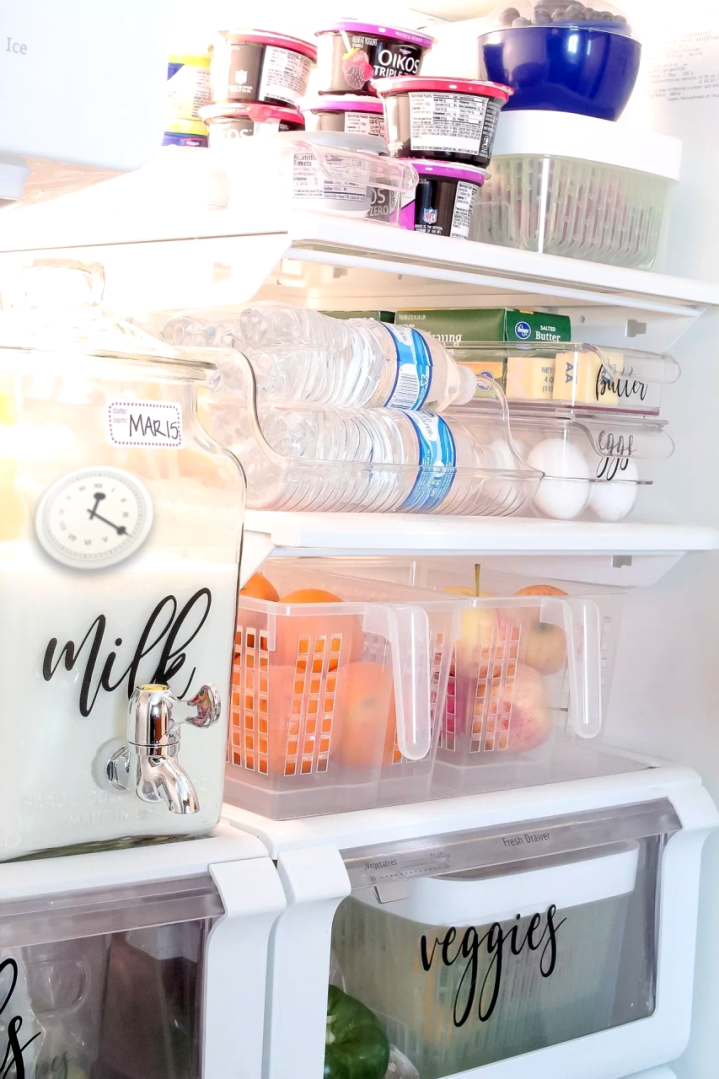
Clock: 12:20
